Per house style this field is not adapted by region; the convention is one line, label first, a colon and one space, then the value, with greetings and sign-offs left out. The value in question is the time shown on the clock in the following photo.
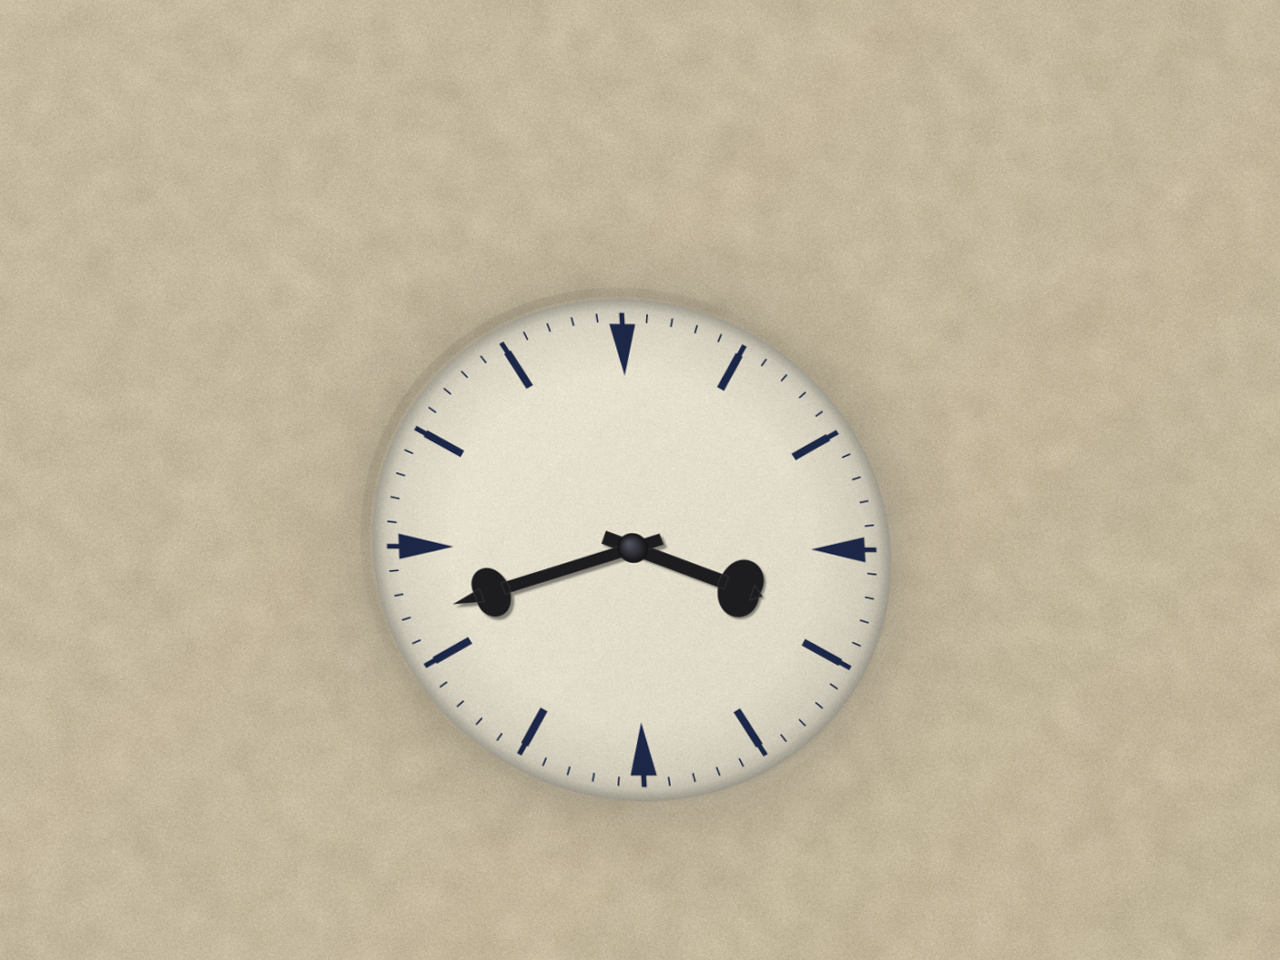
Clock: 3:42
